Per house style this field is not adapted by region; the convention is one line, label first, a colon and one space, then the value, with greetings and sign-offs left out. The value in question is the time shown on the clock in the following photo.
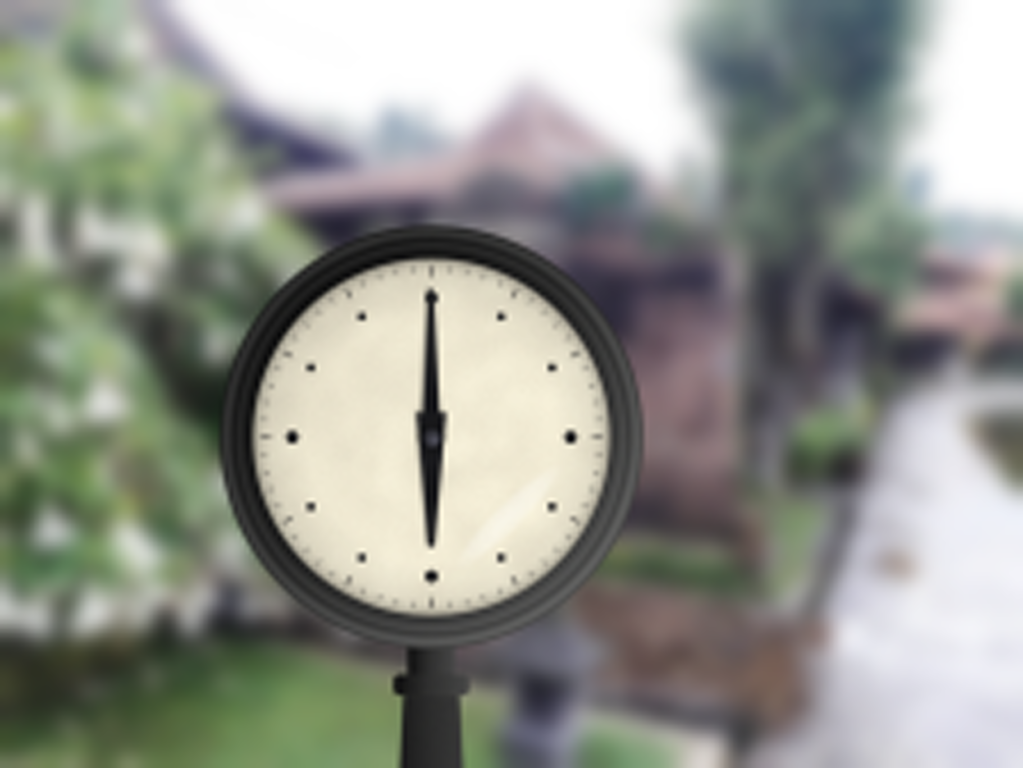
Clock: 6:00
